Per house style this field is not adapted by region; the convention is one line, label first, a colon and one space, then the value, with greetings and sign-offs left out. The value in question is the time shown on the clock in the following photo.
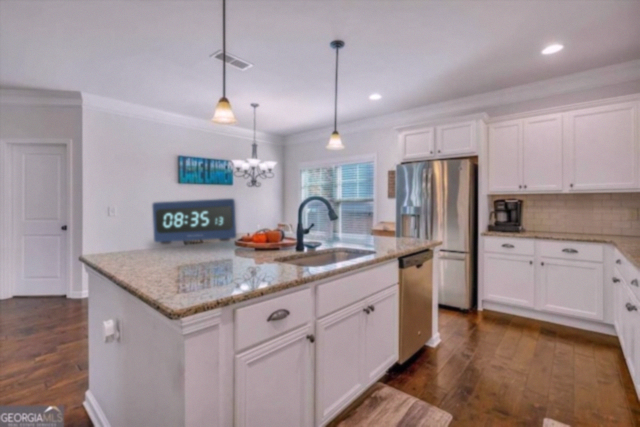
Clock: 8:35
